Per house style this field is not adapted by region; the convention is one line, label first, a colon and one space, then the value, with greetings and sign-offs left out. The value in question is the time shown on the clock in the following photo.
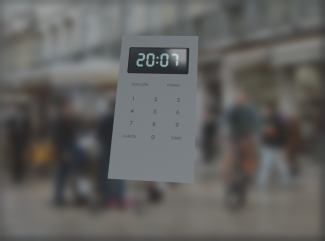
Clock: 20:07
